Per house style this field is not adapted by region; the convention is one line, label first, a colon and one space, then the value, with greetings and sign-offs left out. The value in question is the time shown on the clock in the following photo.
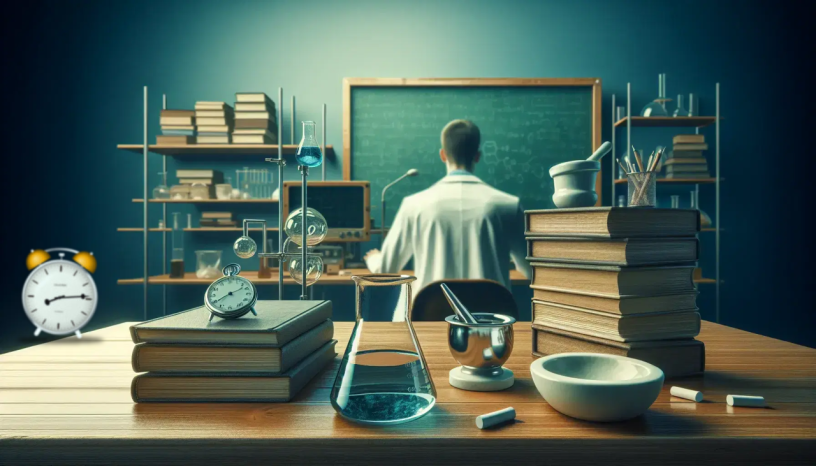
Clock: 8:14
